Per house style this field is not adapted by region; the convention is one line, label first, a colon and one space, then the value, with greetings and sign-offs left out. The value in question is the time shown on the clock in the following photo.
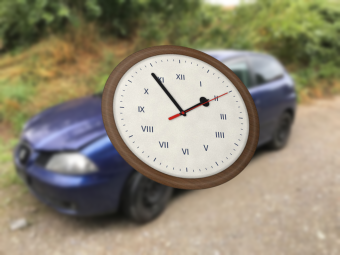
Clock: 1:54:10
